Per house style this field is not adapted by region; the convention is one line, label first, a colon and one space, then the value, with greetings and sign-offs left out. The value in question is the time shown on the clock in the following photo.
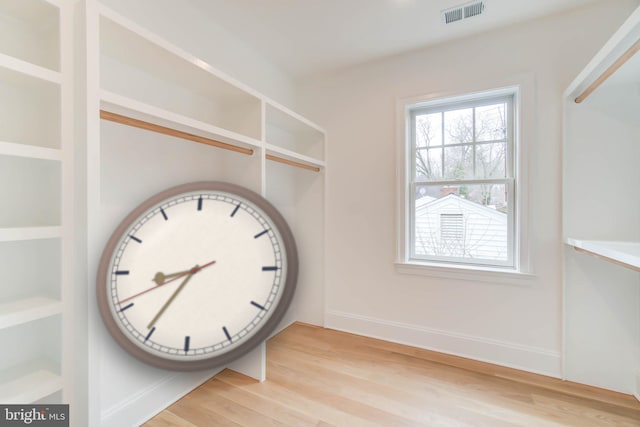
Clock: 8:35:41
